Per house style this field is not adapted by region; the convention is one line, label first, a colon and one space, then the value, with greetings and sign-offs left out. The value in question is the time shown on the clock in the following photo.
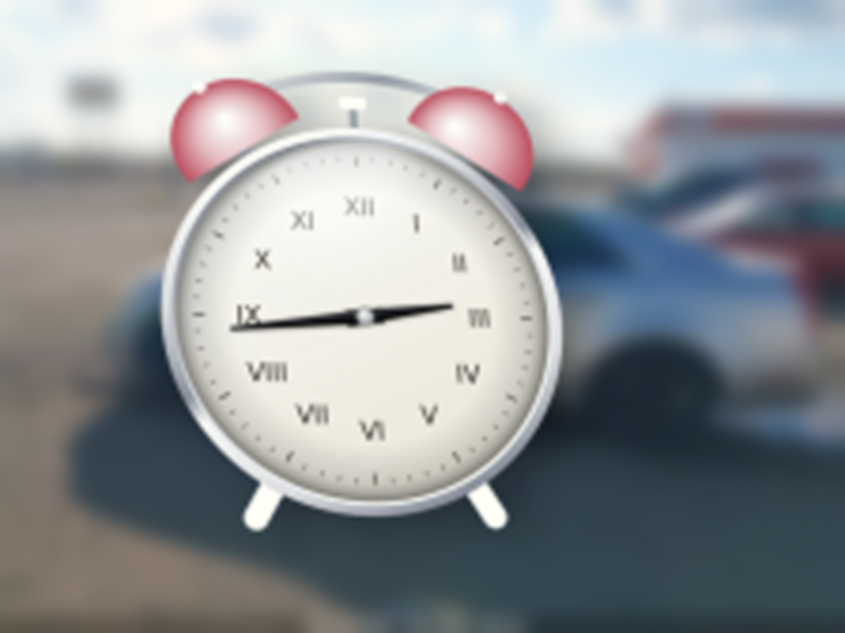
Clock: 2:44
